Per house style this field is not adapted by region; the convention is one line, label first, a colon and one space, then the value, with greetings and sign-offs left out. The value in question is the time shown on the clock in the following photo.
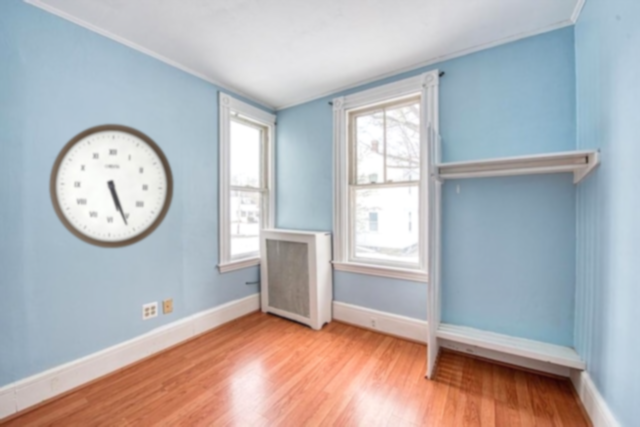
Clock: 5:26
